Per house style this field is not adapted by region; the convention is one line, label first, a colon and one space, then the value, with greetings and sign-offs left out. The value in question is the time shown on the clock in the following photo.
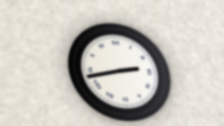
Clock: 2:43
